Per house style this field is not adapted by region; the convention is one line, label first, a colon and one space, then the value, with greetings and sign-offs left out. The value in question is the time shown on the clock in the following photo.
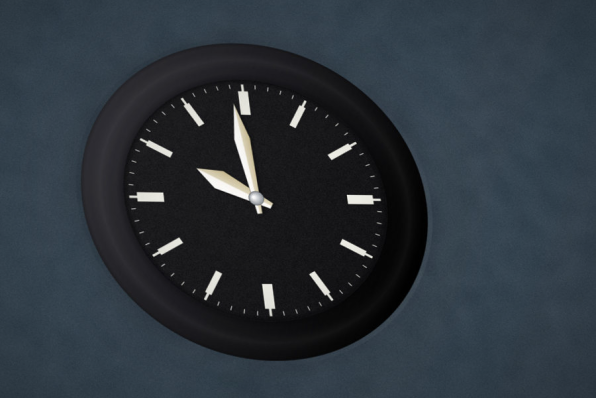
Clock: 9:59
